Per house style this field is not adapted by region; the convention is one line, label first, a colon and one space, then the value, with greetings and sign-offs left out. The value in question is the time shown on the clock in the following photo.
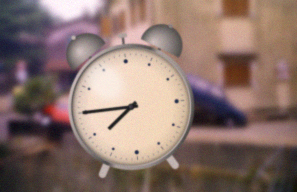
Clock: 7:45
